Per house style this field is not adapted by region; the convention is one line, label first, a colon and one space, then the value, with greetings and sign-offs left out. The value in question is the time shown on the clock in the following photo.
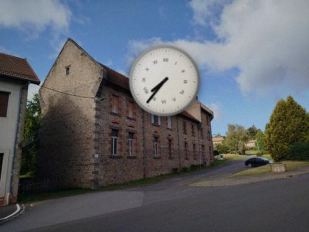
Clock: 7:36
